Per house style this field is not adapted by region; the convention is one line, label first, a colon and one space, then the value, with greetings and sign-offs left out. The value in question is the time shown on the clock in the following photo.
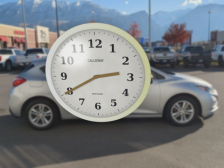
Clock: 2:40
